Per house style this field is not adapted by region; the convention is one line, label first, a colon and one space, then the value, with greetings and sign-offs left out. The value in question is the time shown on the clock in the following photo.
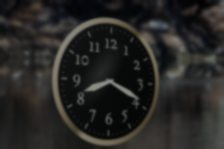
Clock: 8:19
